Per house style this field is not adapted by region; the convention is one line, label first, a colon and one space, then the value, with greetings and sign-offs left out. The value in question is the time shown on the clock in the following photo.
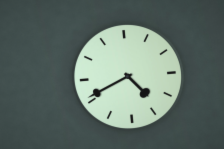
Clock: 4:41
